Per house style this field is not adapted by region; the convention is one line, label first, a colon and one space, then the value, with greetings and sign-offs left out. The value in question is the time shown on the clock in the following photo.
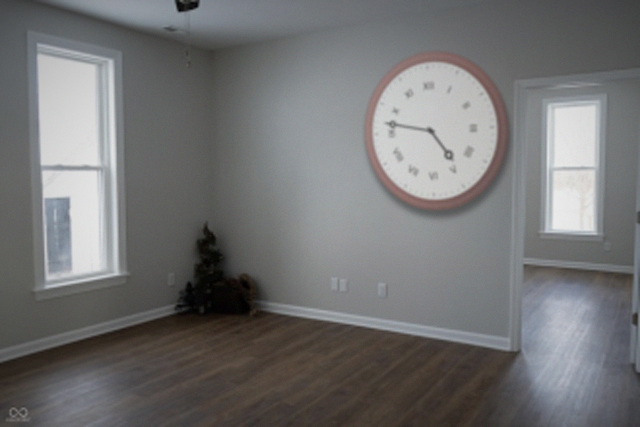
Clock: 4:47
